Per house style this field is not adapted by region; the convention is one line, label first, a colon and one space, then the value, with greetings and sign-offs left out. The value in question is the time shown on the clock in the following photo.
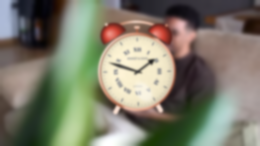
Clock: 1:48
